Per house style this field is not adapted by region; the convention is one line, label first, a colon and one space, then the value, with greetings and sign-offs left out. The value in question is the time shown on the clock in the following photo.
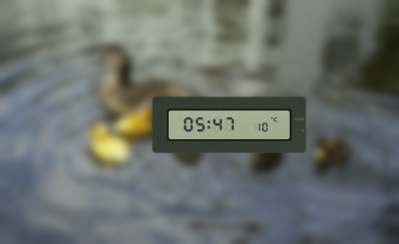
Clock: 5:47
